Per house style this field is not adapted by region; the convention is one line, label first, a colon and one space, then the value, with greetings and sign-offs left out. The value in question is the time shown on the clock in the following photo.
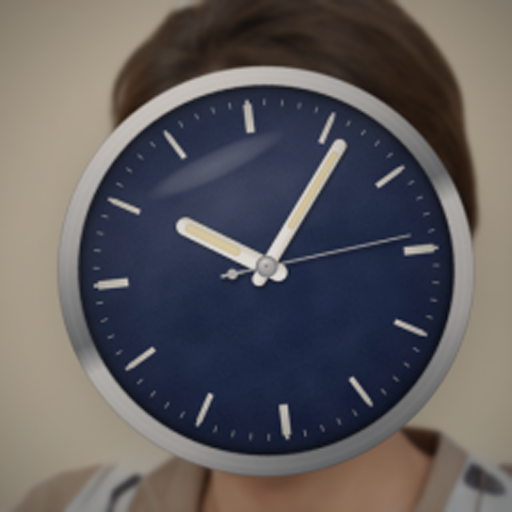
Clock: 10:06:14
